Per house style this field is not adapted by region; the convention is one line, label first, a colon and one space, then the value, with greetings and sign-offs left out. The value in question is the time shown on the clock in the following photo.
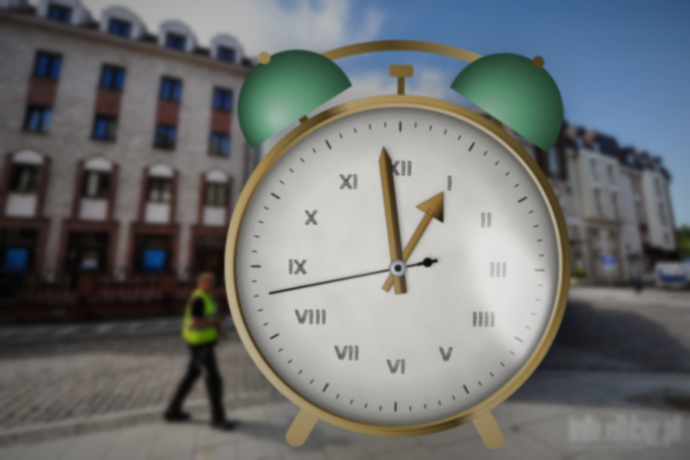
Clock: 12:58:43
